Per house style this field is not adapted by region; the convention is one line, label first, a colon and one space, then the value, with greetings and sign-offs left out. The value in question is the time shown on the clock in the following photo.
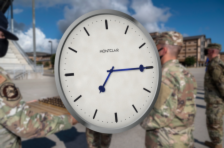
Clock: 7:15
